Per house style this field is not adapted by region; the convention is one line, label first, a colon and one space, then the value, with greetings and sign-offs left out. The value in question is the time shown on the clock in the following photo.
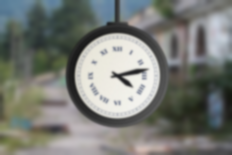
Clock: 4:13
